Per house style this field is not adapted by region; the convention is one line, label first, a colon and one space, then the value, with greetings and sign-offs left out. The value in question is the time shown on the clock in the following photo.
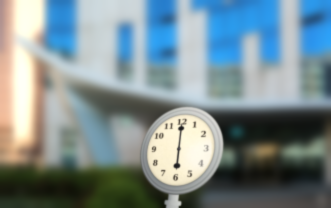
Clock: 6:00
